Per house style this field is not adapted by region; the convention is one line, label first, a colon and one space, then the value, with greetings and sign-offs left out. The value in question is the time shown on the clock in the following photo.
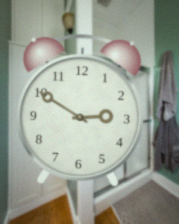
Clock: 2:50
